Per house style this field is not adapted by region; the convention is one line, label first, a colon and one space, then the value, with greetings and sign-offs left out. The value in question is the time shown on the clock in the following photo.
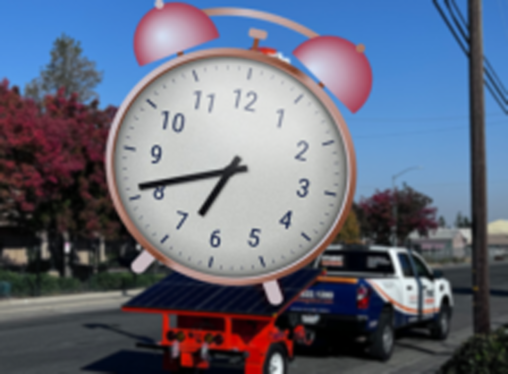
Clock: 6:41
